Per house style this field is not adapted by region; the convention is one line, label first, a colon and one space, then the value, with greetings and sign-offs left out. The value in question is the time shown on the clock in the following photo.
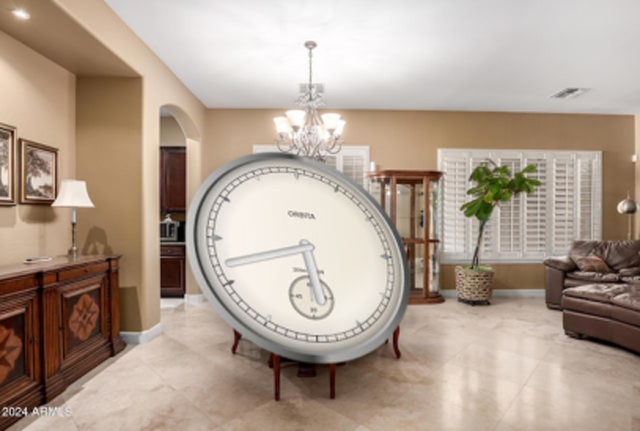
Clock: 5:42
